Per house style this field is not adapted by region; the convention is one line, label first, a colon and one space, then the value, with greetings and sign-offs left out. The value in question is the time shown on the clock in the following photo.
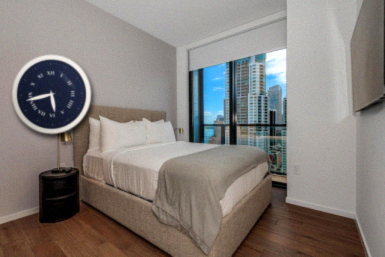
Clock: 5:43
